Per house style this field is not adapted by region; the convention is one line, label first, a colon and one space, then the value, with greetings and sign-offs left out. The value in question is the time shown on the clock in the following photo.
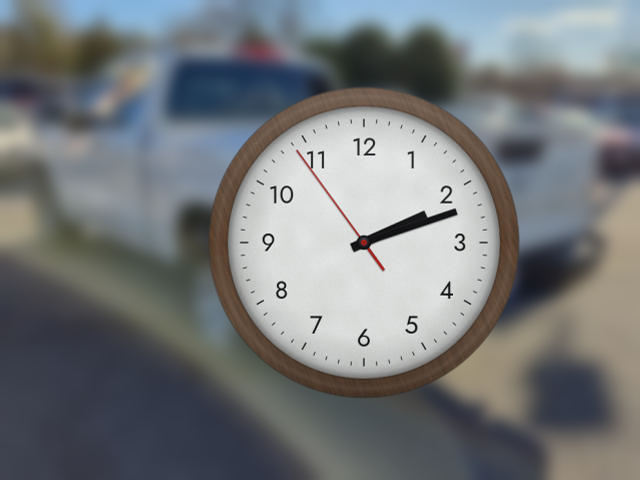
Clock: 2:11:54
